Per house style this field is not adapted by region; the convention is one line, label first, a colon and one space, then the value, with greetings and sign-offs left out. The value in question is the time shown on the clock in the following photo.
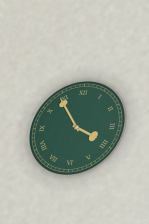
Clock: 3:54
